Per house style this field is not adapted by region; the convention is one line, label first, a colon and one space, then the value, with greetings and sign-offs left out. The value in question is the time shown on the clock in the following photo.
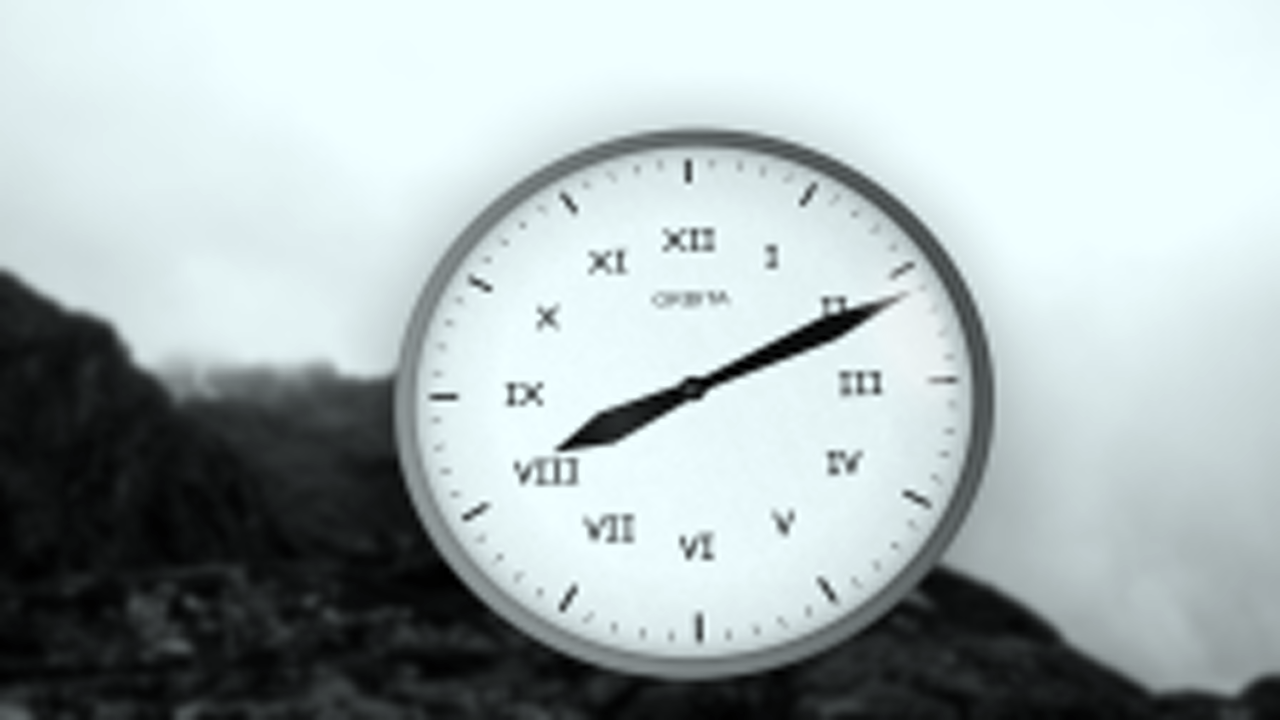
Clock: 8:11
